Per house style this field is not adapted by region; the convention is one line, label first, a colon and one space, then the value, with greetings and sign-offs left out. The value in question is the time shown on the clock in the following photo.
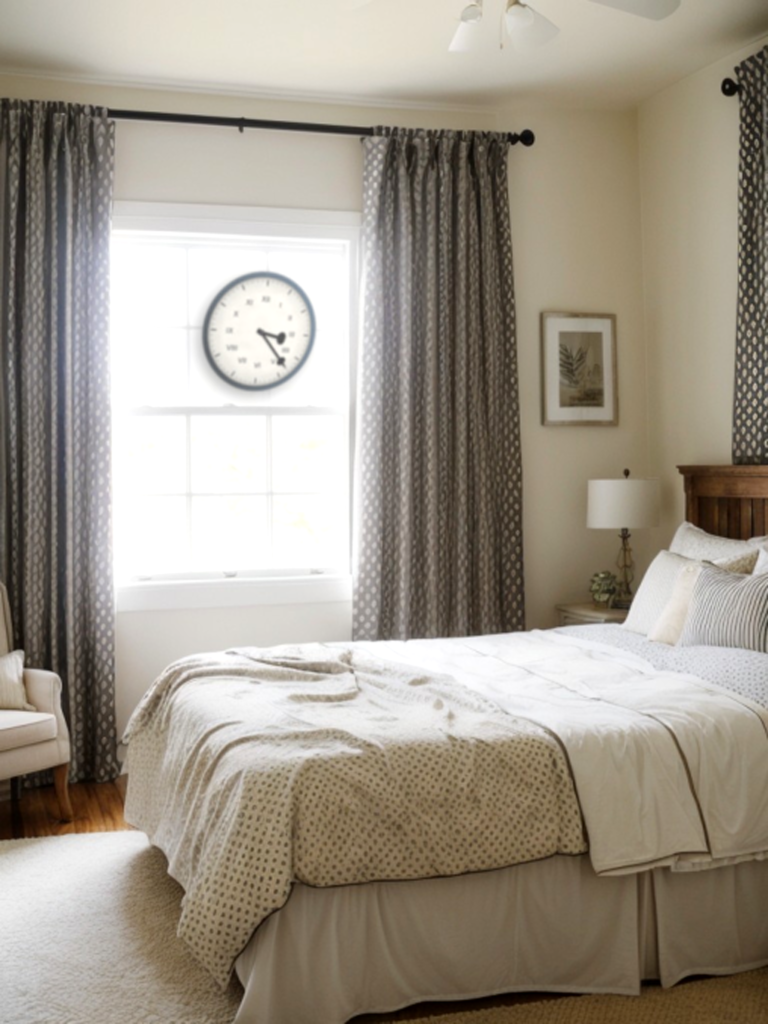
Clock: 3:23
